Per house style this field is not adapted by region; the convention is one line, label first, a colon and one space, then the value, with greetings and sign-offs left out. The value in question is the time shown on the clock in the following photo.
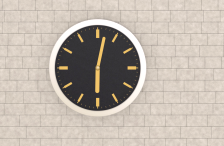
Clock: 6:02
